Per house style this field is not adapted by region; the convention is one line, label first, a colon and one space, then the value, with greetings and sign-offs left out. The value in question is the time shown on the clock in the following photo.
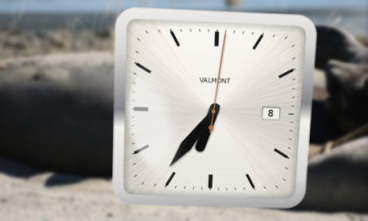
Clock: 6:36:01
